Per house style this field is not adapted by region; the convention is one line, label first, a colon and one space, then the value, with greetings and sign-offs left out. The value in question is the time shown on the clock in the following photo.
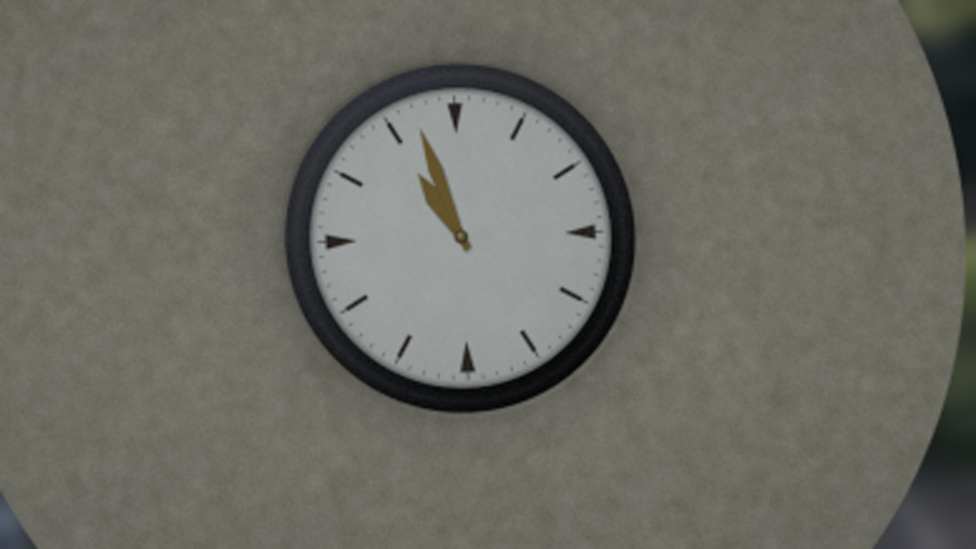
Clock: 10:57
